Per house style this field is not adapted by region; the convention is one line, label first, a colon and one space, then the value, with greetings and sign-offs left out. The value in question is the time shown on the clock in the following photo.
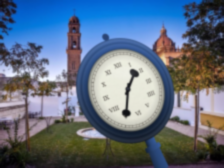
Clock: 1:35
